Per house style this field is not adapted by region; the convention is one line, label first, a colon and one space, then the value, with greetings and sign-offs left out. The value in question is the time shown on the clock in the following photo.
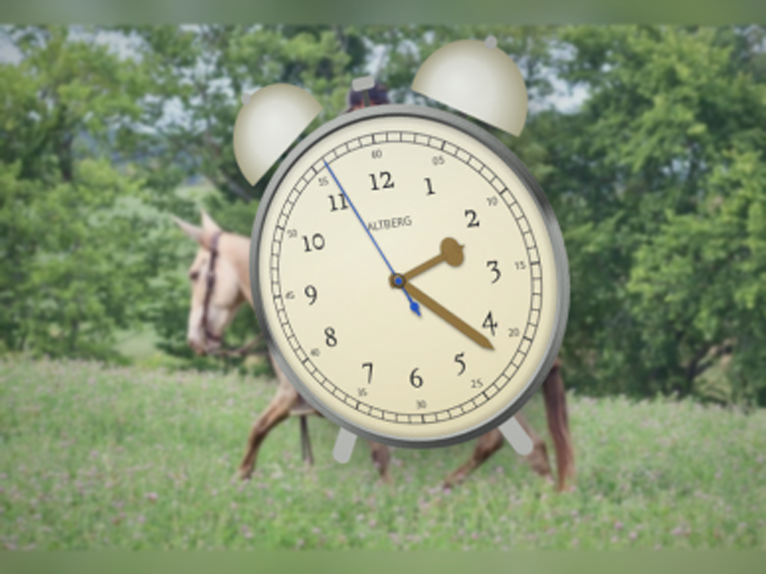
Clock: 2:21:56
